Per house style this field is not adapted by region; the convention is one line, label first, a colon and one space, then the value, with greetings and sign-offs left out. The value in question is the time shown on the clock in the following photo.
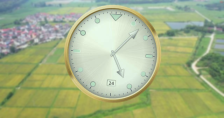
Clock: 5:07
